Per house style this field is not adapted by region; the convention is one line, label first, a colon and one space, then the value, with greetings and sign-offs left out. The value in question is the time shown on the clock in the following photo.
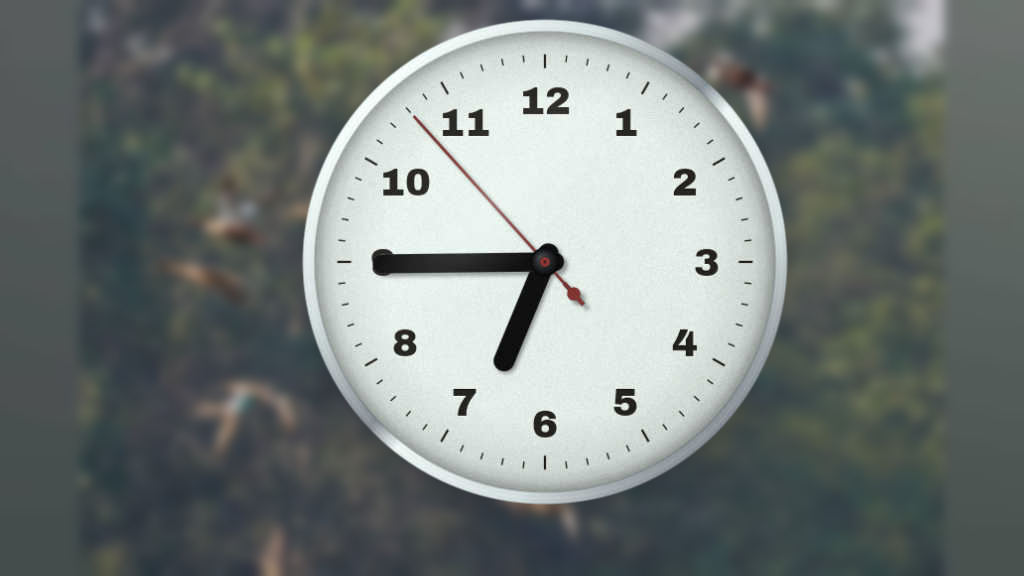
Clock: 6:44:53
